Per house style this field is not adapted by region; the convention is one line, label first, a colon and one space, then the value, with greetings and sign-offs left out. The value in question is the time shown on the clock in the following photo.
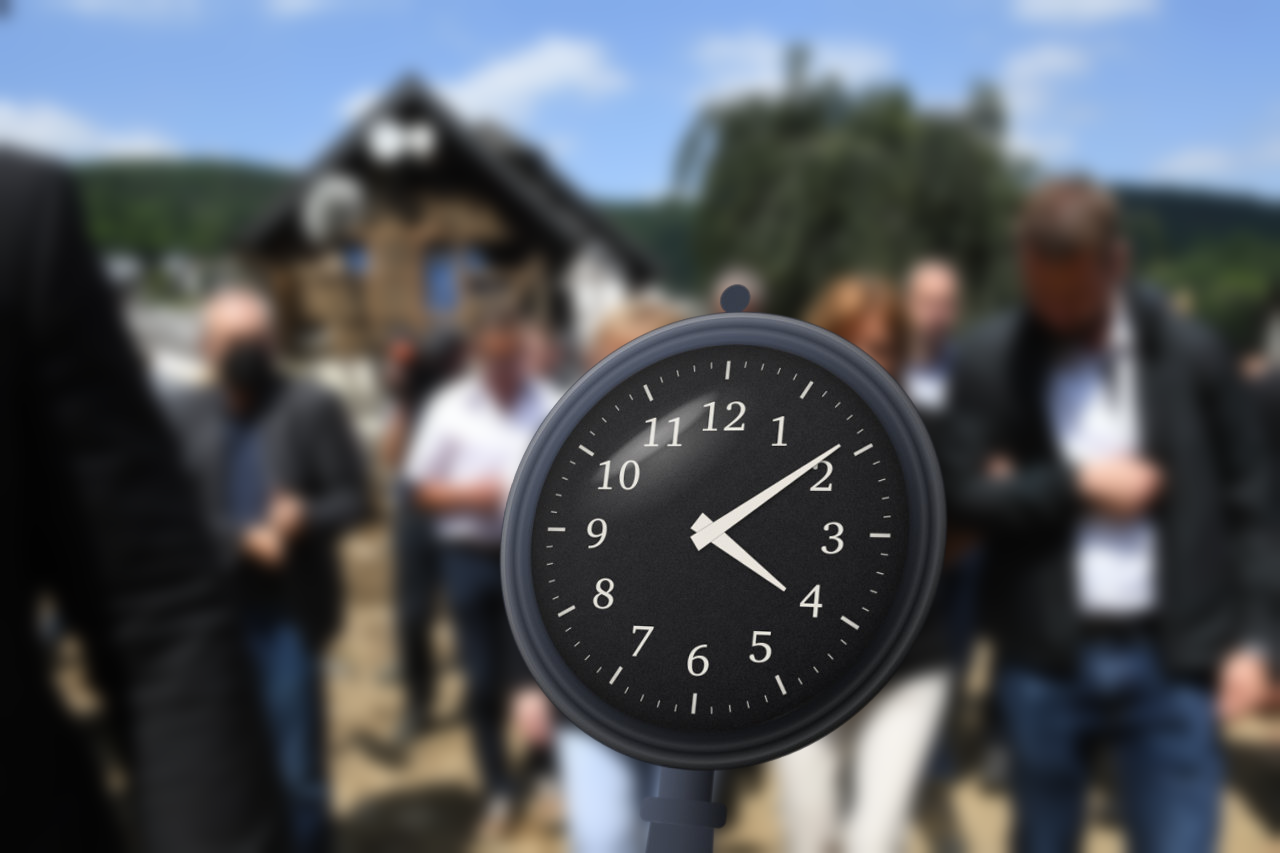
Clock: 4:09
